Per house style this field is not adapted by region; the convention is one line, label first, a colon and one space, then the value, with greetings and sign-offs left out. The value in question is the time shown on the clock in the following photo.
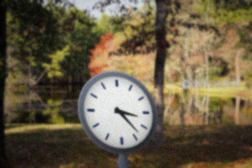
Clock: 3:23
